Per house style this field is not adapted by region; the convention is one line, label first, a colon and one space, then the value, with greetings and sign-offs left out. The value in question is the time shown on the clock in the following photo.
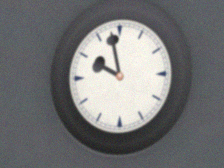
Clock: 9:58
